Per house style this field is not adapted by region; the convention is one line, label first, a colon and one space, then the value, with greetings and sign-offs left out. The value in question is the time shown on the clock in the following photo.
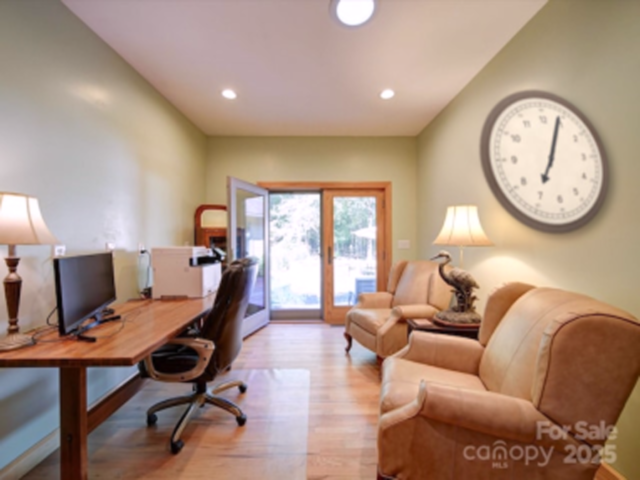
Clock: 7:04
